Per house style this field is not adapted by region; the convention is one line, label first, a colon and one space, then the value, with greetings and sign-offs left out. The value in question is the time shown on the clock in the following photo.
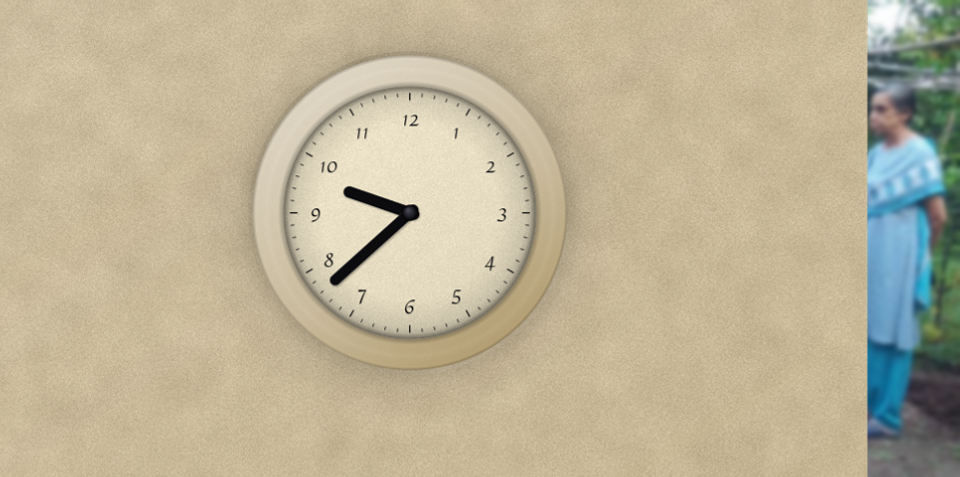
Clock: 9:38
